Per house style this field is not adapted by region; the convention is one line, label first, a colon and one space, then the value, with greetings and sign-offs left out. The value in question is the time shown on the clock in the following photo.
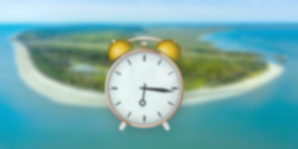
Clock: 6:16
